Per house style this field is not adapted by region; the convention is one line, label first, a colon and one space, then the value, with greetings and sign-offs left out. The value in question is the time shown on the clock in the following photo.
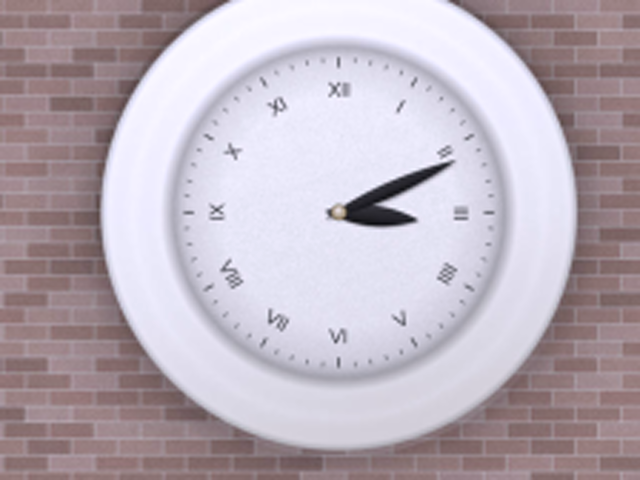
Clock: 3:11
